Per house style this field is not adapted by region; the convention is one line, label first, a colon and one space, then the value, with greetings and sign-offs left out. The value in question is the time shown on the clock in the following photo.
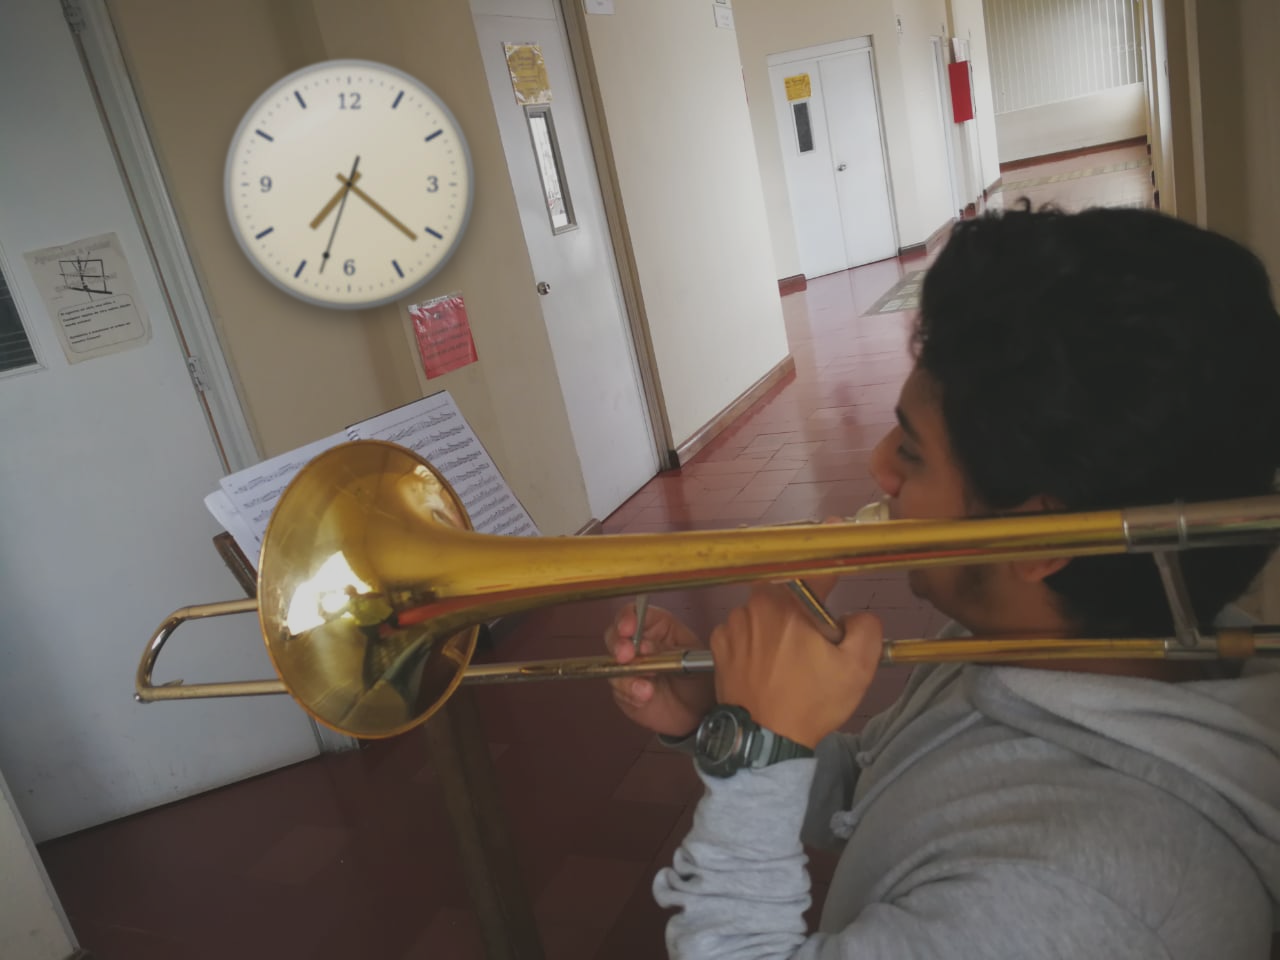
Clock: 7:21:33
